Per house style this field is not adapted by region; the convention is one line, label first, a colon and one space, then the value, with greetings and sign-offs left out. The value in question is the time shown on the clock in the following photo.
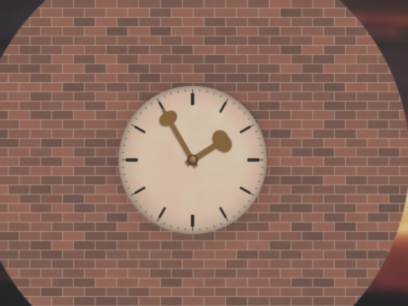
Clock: 1:55
